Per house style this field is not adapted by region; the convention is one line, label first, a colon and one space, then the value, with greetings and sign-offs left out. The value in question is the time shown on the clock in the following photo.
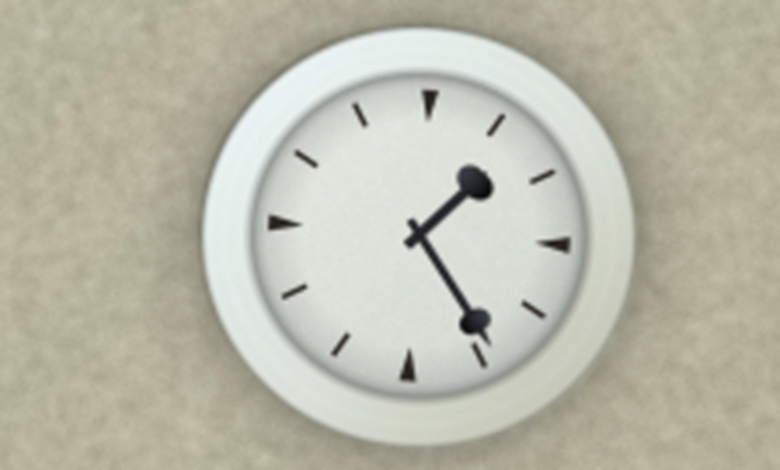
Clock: 1:24
